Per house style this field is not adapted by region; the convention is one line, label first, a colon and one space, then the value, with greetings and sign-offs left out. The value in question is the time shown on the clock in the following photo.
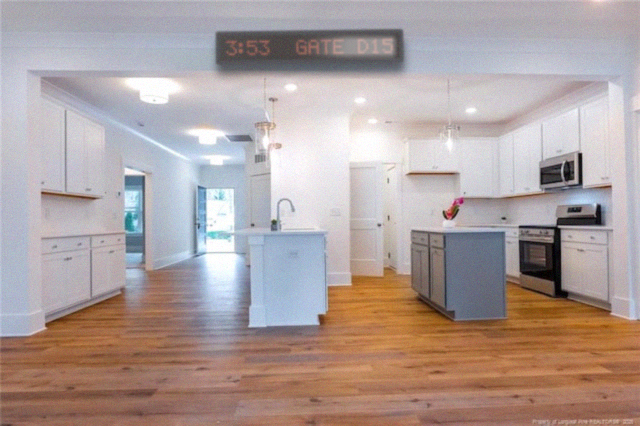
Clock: 3:53
